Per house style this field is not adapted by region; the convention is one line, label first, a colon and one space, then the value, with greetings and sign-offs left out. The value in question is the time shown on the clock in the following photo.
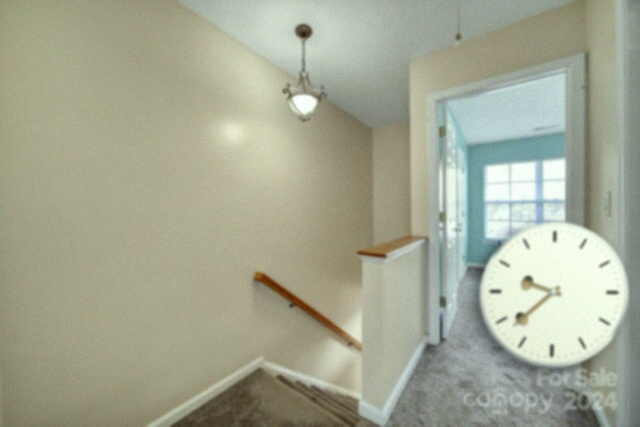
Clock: 9:38
